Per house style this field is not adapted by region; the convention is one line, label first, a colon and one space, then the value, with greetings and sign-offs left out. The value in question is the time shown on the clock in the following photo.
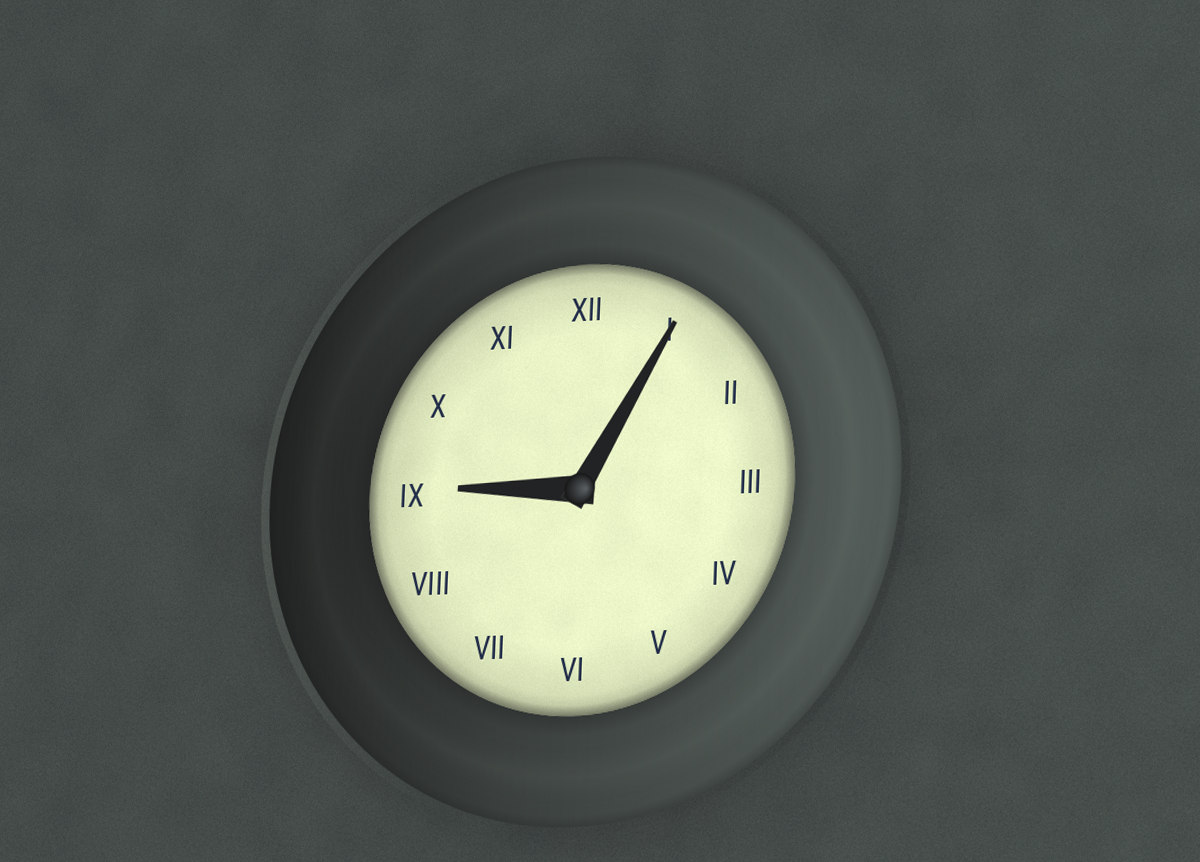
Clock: 9:05
